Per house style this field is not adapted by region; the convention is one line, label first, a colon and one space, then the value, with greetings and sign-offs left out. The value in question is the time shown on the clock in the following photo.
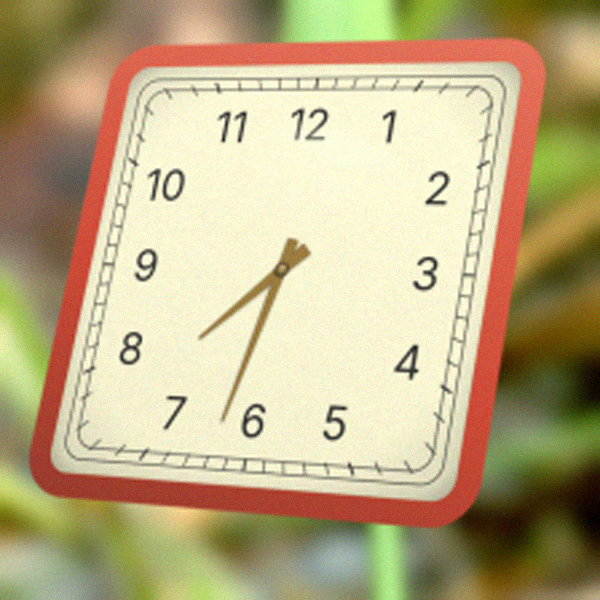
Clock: 7:32
